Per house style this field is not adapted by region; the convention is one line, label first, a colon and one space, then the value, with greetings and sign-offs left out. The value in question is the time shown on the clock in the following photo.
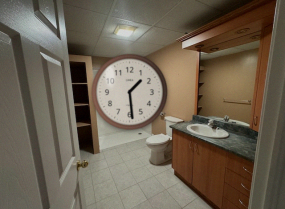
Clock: 1:29
